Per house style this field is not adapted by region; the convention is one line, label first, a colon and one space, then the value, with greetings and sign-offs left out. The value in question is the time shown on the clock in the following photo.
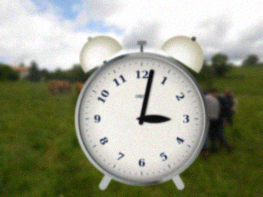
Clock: 3:02
